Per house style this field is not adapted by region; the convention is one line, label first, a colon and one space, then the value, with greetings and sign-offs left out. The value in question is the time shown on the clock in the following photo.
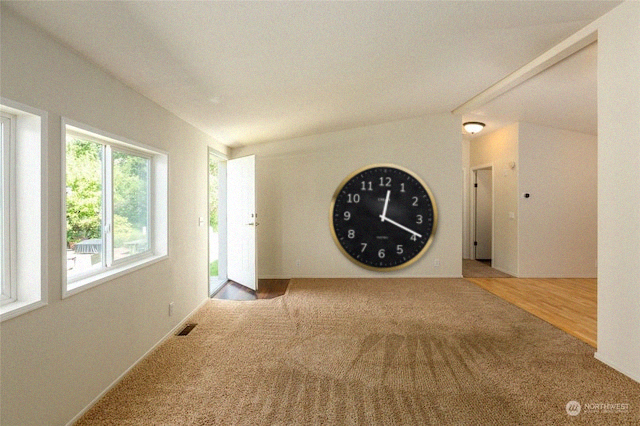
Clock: 12:19
